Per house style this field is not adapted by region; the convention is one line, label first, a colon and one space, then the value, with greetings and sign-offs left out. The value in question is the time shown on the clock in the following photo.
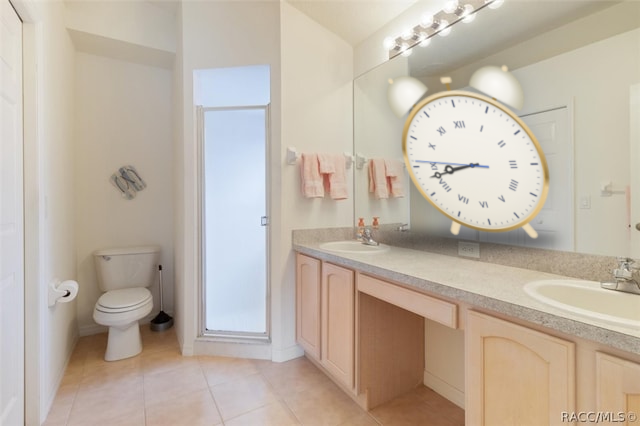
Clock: 8:42:46
